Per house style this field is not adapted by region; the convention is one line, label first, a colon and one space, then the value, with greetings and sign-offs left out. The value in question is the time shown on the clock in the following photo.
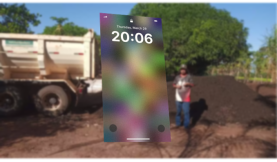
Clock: 20:06
